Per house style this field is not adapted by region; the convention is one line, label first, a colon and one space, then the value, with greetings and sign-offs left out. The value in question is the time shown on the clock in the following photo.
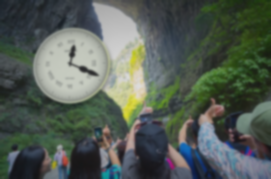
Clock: 12:19
